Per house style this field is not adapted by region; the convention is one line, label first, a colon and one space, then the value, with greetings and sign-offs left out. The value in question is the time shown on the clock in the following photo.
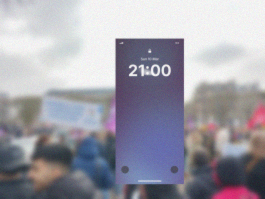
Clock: 21:00
